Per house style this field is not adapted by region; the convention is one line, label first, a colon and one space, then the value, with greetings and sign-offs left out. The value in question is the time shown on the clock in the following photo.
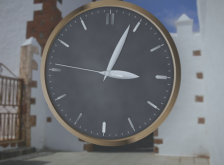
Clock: 3:03:46
